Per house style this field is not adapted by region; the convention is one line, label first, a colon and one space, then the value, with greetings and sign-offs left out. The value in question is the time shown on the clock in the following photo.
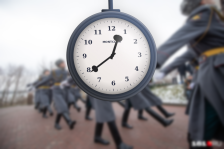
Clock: 12:39
